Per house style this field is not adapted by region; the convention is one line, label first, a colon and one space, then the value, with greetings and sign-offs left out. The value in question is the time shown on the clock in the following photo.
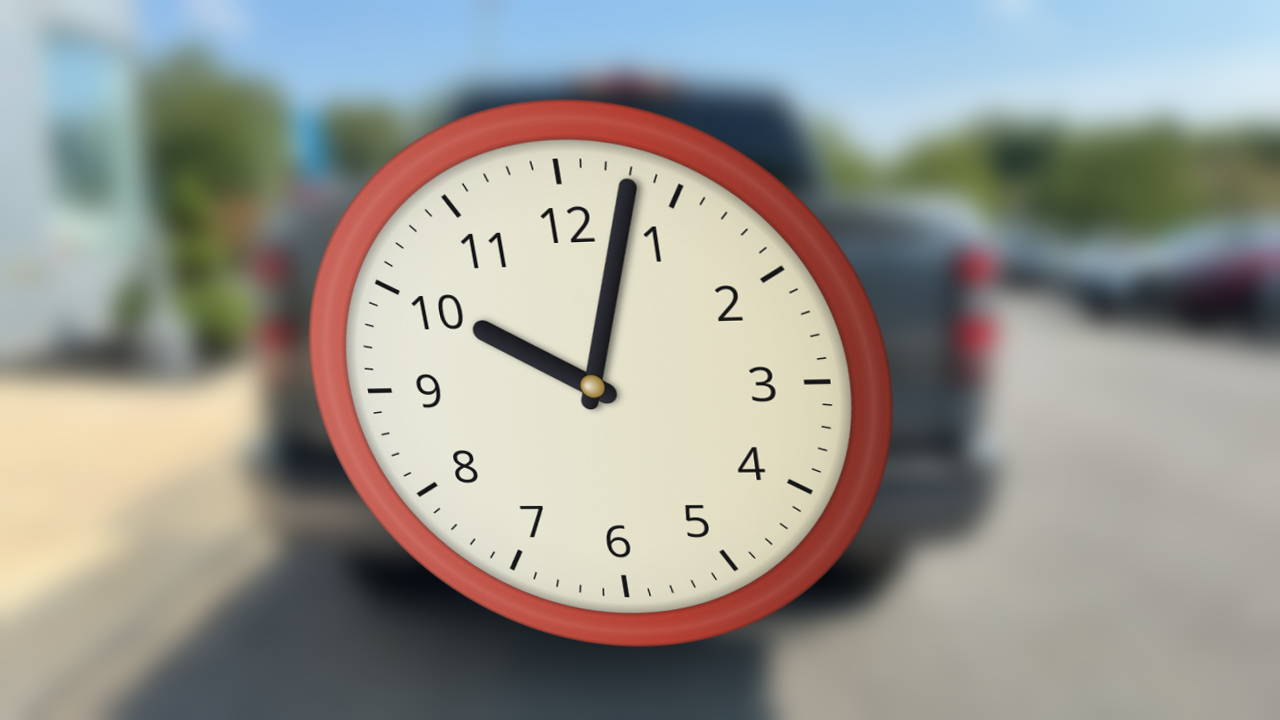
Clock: 10:03
